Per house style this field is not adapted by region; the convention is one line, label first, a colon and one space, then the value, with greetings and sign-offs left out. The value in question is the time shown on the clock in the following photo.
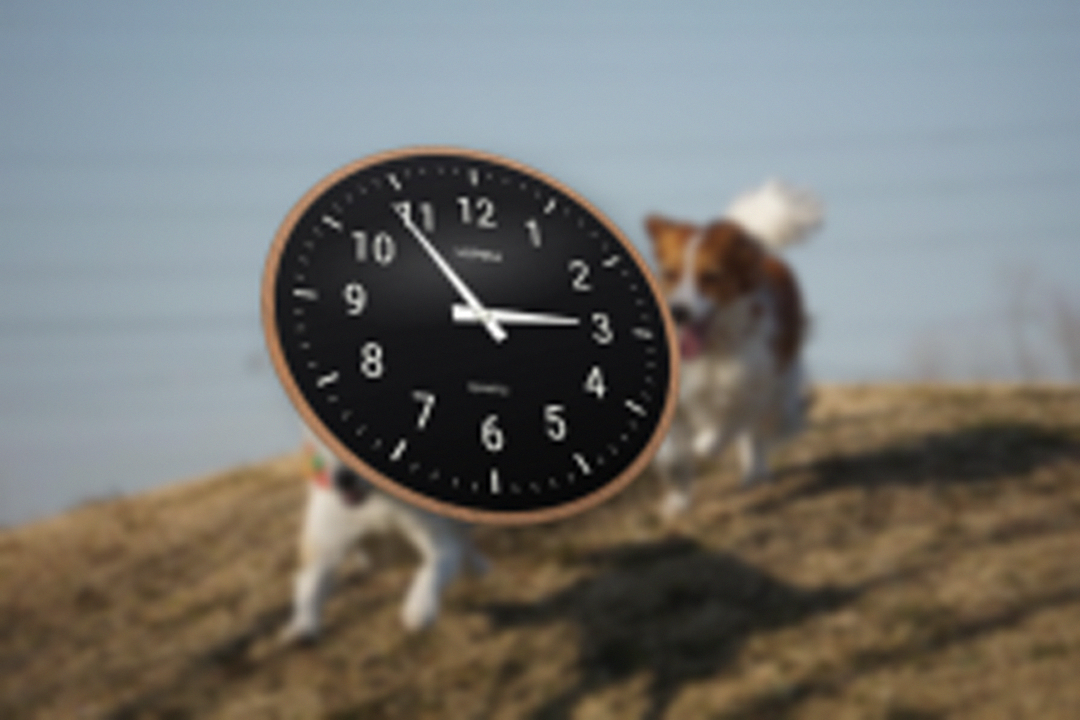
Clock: 2:54
